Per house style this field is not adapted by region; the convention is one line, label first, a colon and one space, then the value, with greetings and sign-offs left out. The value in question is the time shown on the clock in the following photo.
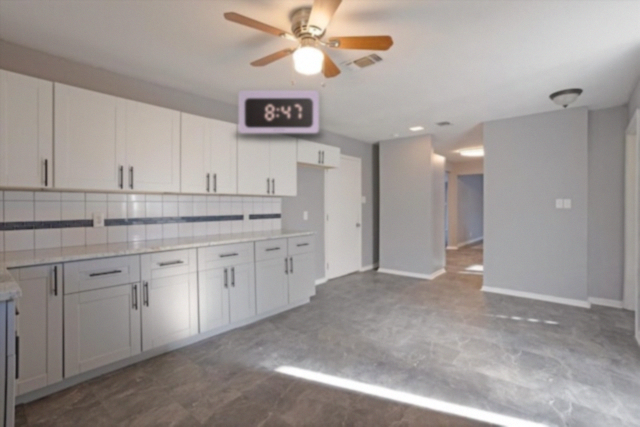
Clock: 8:47
